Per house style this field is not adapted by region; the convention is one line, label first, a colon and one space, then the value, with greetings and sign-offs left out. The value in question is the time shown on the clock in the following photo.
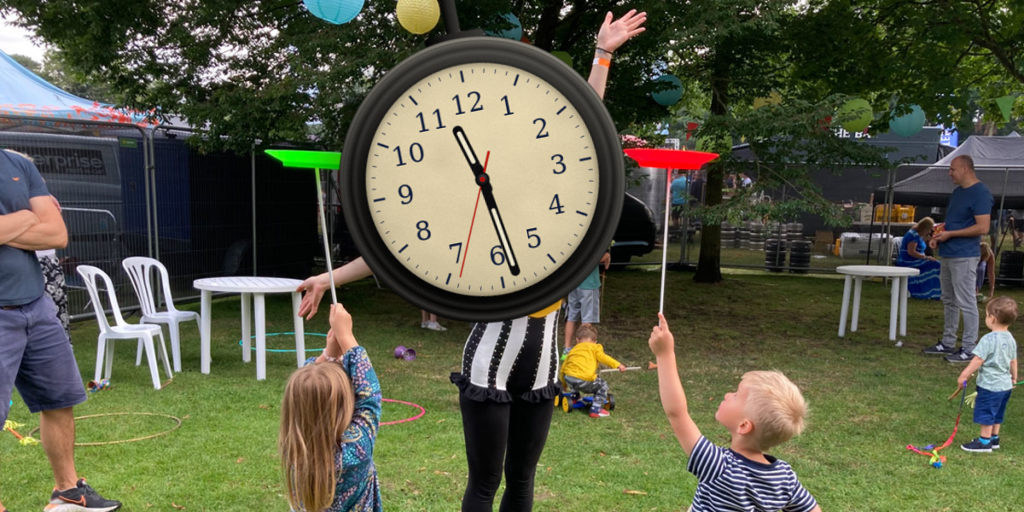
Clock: 11:28:34
